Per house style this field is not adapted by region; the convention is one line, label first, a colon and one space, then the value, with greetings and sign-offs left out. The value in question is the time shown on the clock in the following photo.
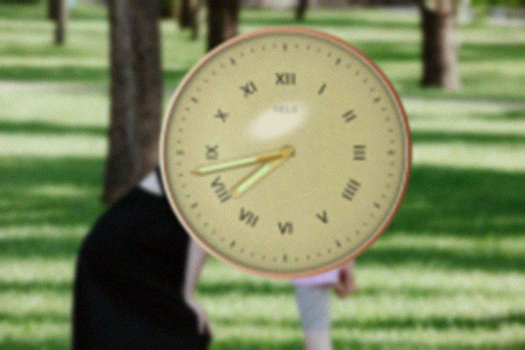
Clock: 7:43
